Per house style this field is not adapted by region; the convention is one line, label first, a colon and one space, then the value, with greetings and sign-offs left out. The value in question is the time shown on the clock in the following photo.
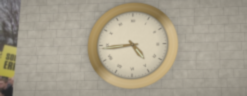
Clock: 4:44
